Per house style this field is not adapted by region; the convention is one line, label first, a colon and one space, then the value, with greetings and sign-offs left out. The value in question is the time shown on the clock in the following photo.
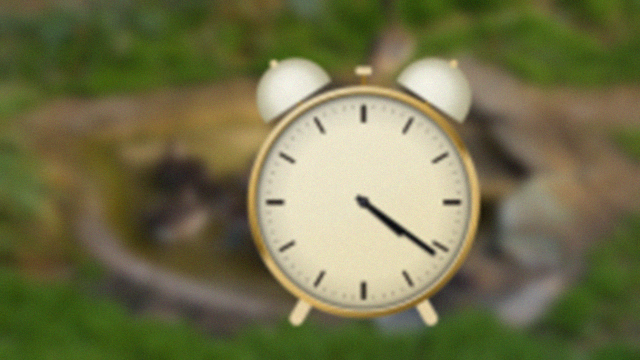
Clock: 4:21
